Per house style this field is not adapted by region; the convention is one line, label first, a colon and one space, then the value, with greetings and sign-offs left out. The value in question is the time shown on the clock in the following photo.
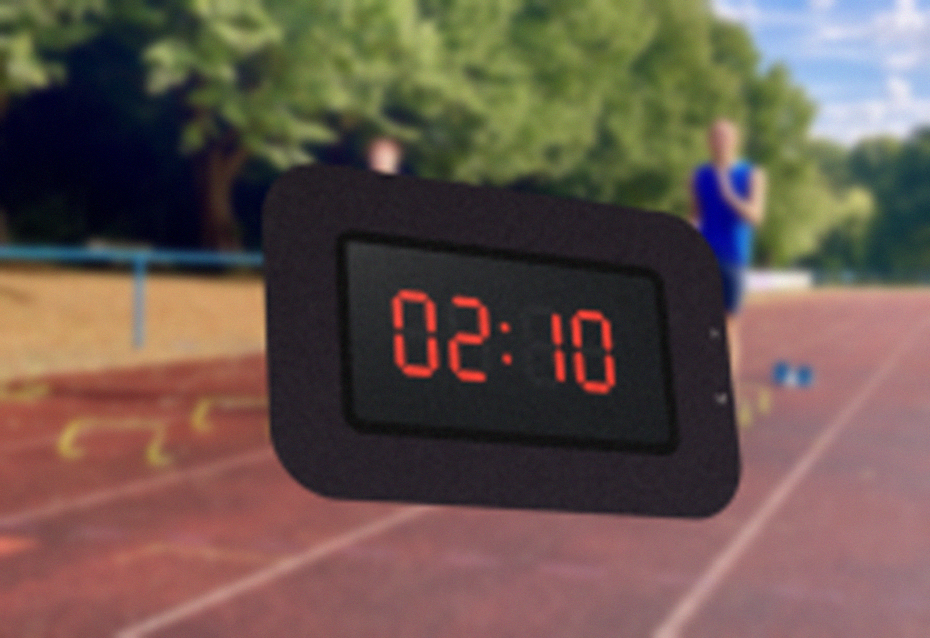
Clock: 2:10
